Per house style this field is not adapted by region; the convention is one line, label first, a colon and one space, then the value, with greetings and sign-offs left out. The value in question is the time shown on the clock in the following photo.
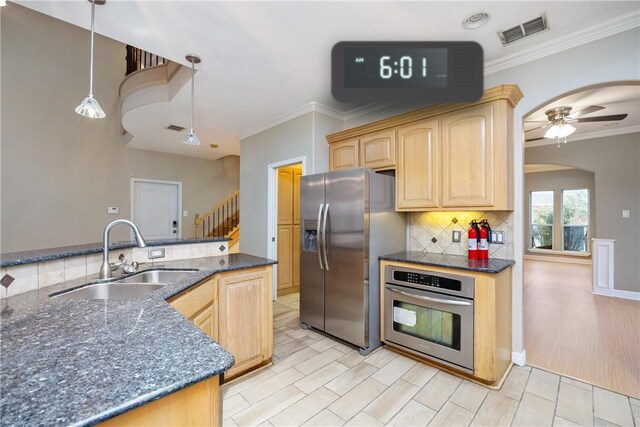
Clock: 6:01
